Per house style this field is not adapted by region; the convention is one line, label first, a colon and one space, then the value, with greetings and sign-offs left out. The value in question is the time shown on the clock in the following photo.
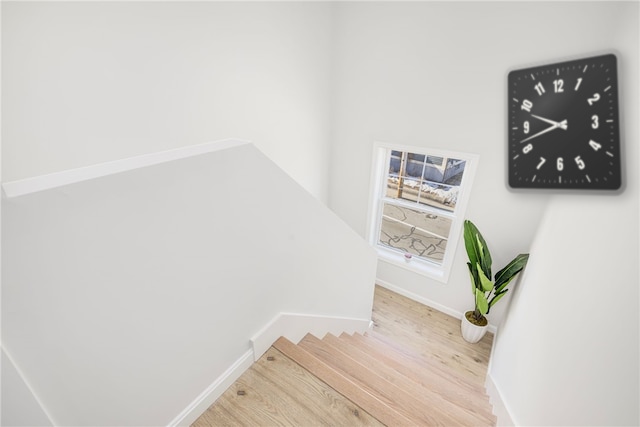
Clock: 9:42
